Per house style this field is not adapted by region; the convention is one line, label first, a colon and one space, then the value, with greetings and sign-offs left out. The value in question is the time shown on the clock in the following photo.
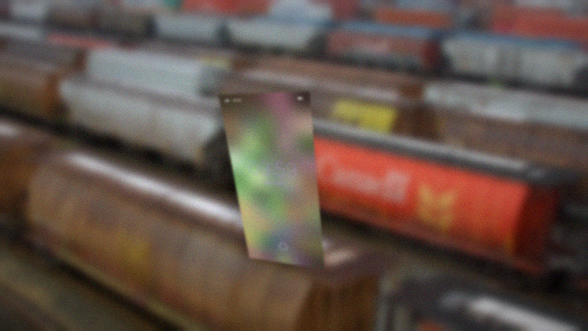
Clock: 9:59
